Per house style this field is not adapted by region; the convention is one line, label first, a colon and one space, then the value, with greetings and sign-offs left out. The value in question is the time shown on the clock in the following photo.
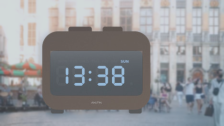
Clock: 13:38
